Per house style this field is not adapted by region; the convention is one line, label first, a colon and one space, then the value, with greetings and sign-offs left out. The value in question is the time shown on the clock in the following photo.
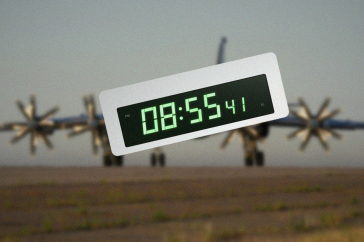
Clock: 8:55:41
